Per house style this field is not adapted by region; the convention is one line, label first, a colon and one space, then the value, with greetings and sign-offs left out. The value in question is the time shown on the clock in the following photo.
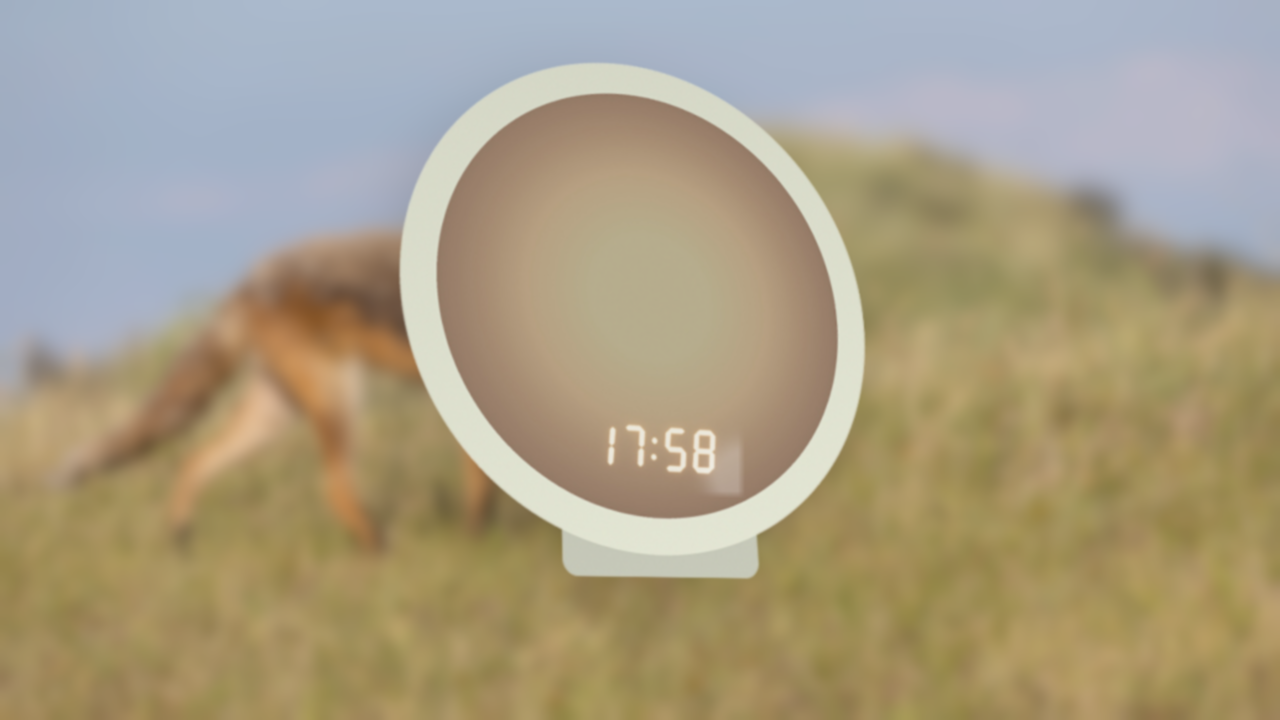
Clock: 17:58
